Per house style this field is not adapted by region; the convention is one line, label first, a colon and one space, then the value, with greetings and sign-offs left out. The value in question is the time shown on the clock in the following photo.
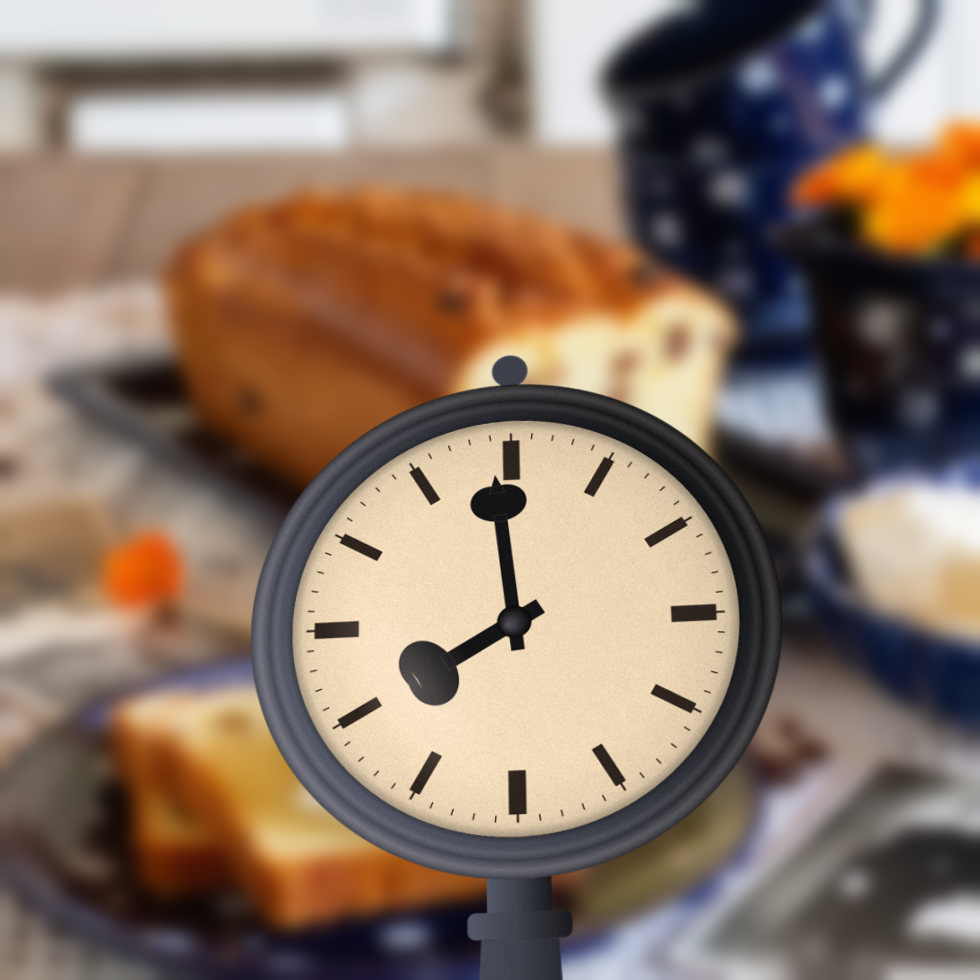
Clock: 7:59
